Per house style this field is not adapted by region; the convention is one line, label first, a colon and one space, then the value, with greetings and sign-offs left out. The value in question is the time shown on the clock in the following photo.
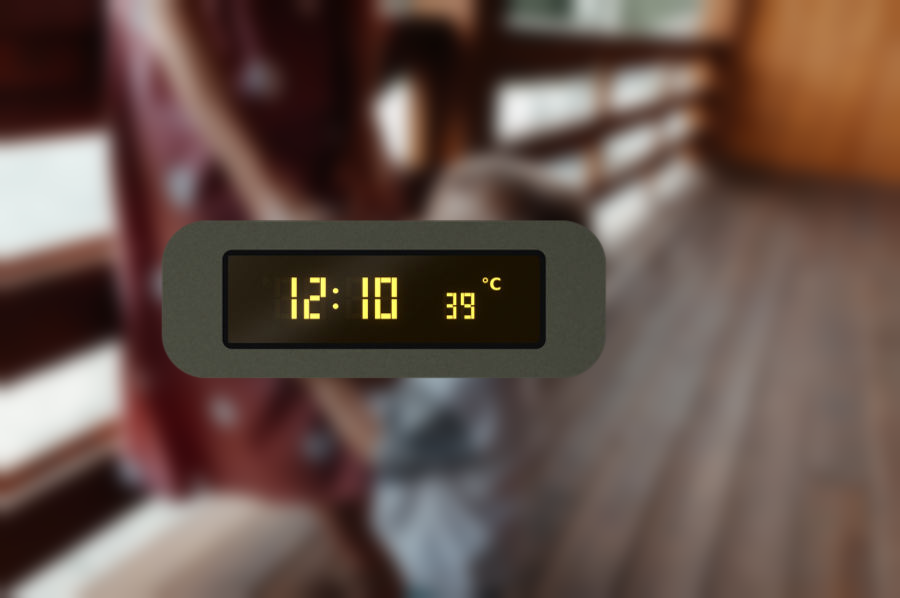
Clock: 12:10
